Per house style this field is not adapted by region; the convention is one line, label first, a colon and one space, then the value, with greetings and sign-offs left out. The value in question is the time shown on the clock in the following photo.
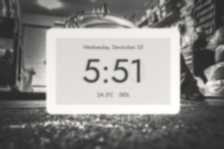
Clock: 5:51
